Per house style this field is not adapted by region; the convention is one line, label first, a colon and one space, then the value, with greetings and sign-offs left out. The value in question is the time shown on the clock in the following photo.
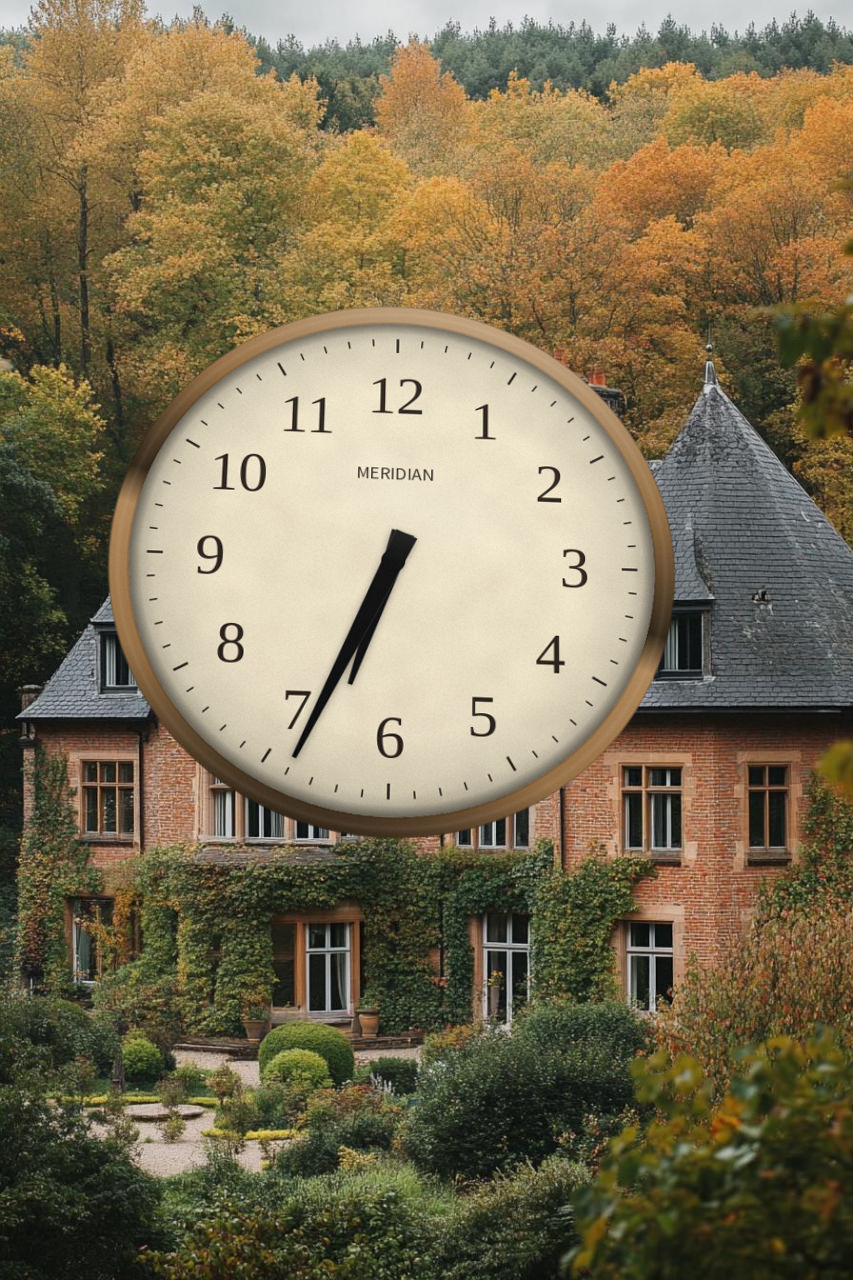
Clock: 6:34
